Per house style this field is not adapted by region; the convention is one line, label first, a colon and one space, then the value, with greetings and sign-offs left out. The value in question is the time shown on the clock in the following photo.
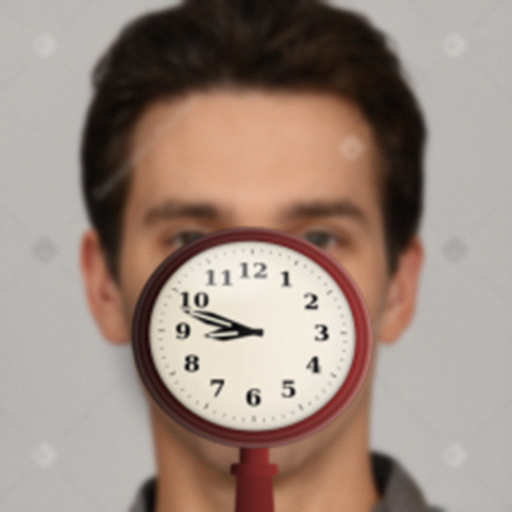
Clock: 8:48
